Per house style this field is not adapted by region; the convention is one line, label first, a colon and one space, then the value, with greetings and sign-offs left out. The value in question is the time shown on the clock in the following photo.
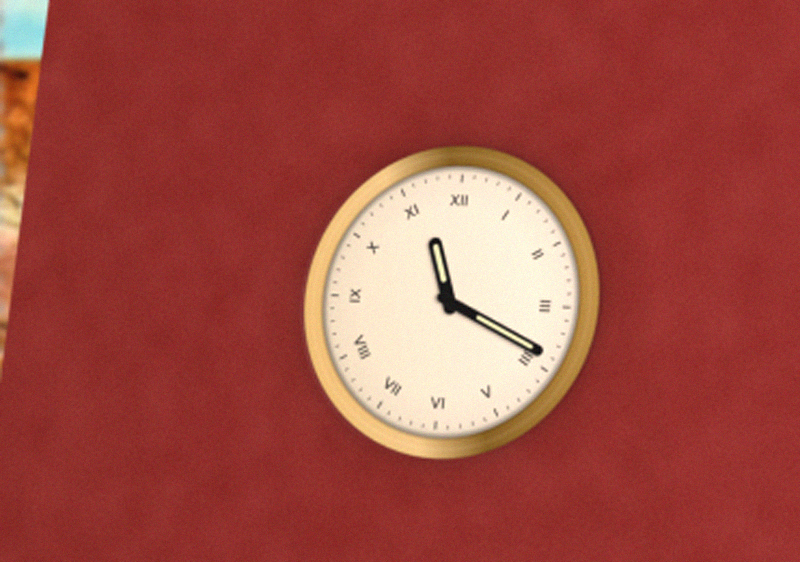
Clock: 11:19
